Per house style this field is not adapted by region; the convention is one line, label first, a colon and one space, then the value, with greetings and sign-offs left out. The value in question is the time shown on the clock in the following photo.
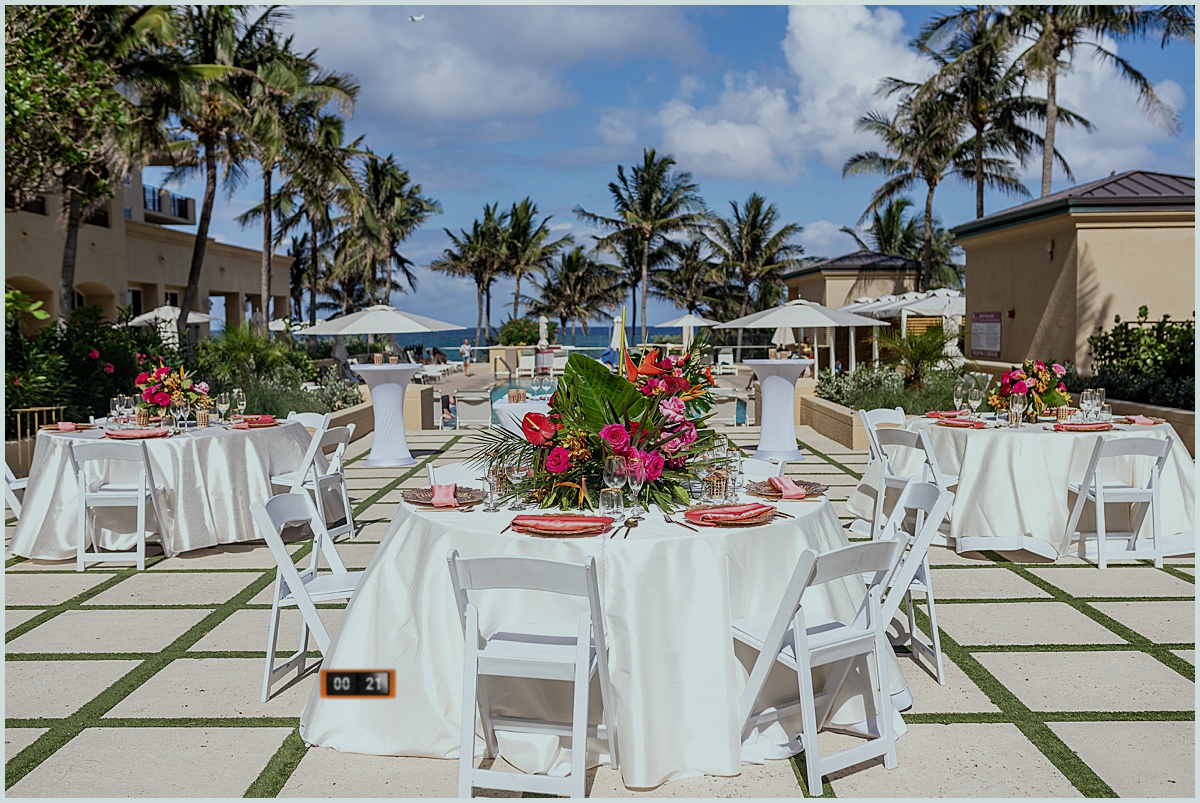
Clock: 0:21
